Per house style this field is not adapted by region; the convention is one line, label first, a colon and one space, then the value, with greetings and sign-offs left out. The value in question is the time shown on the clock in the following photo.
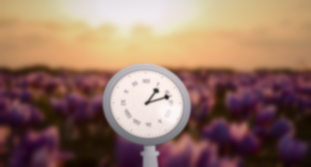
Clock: 1:12
